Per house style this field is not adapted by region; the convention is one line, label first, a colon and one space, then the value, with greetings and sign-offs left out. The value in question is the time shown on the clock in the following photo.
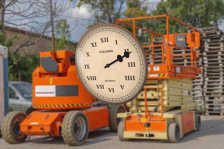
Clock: 2:11
